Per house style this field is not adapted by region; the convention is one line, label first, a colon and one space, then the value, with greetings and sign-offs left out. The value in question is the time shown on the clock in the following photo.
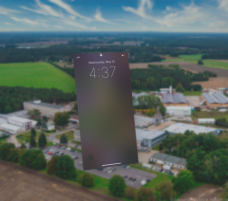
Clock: 4:37
